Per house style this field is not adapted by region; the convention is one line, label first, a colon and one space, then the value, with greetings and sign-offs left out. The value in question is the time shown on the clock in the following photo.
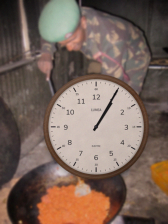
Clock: 1:05
